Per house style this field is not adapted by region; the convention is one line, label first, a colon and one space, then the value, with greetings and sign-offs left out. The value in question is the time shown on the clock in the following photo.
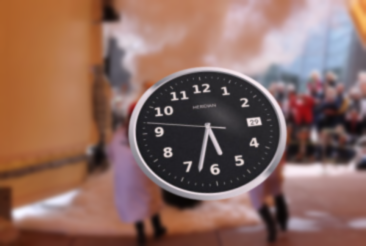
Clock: 5:32:47
